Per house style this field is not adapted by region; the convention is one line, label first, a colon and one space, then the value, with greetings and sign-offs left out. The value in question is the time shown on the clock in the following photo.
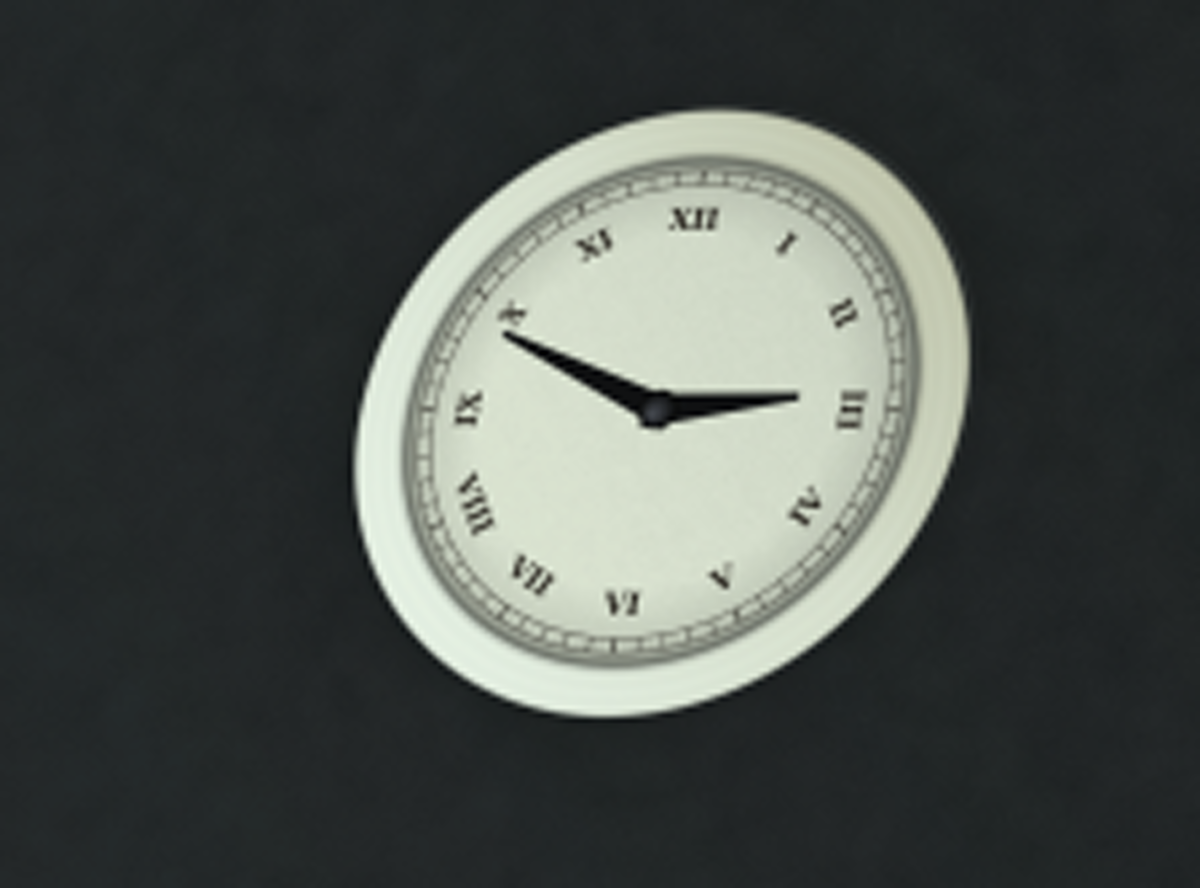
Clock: 2:49
